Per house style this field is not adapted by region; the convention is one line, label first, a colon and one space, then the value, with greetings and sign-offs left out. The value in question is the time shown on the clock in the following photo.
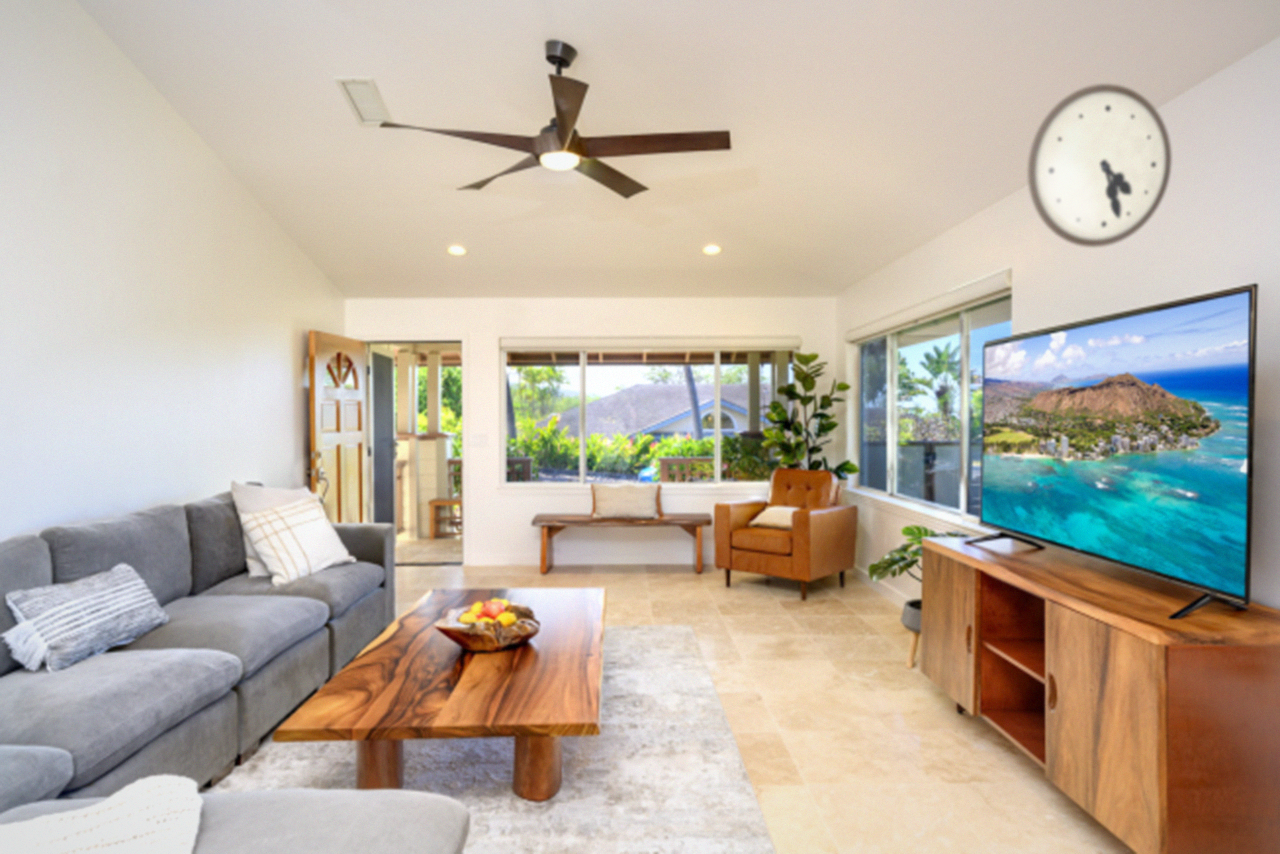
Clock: 4:27
